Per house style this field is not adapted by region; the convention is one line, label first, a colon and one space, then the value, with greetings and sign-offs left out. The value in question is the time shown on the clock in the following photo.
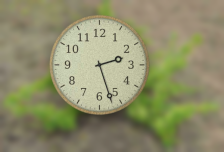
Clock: 2:27
